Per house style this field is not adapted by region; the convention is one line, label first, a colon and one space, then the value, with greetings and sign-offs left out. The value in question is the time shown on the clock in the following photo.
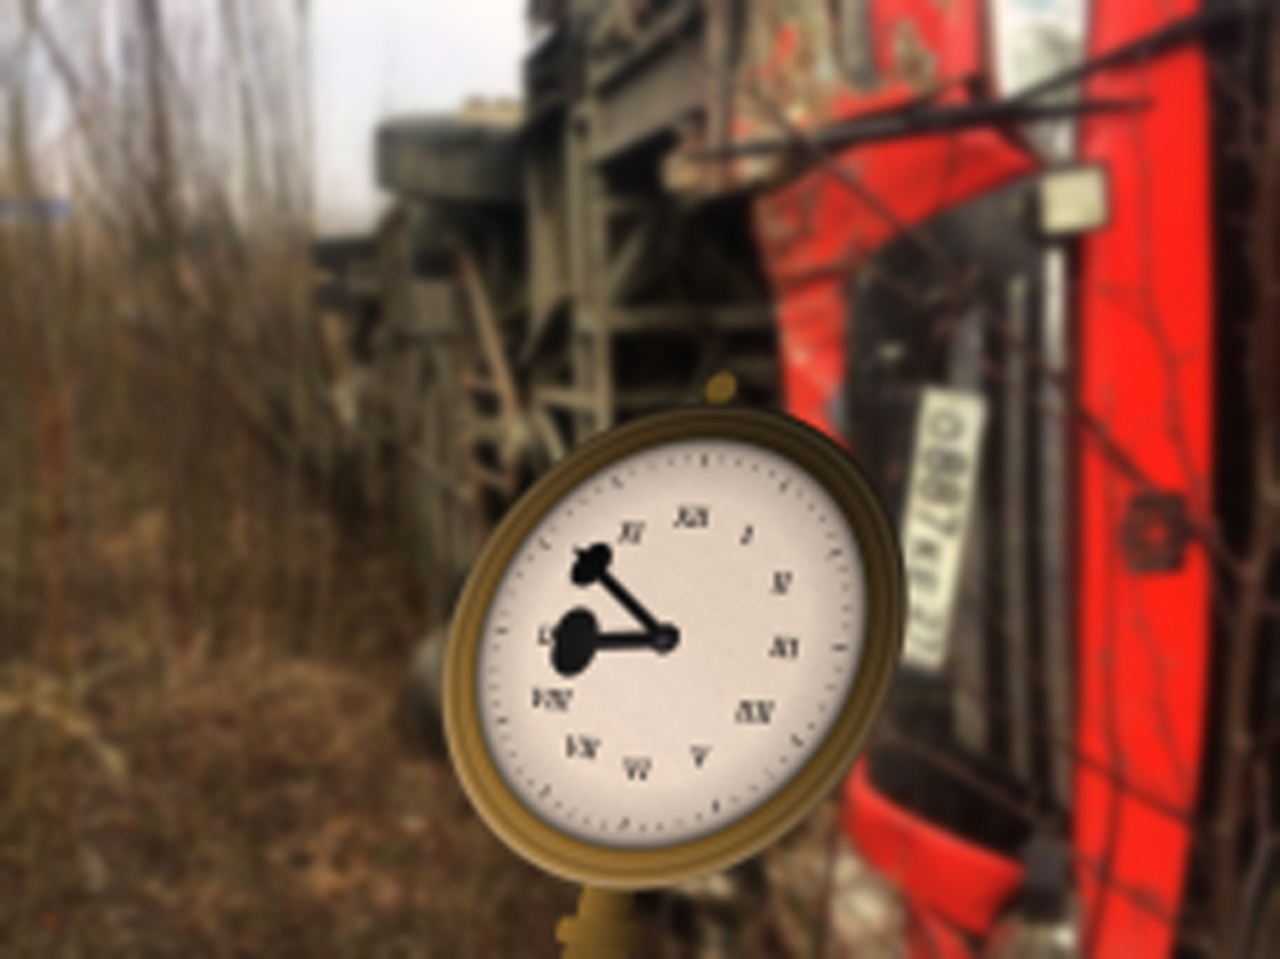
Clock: 8:51
